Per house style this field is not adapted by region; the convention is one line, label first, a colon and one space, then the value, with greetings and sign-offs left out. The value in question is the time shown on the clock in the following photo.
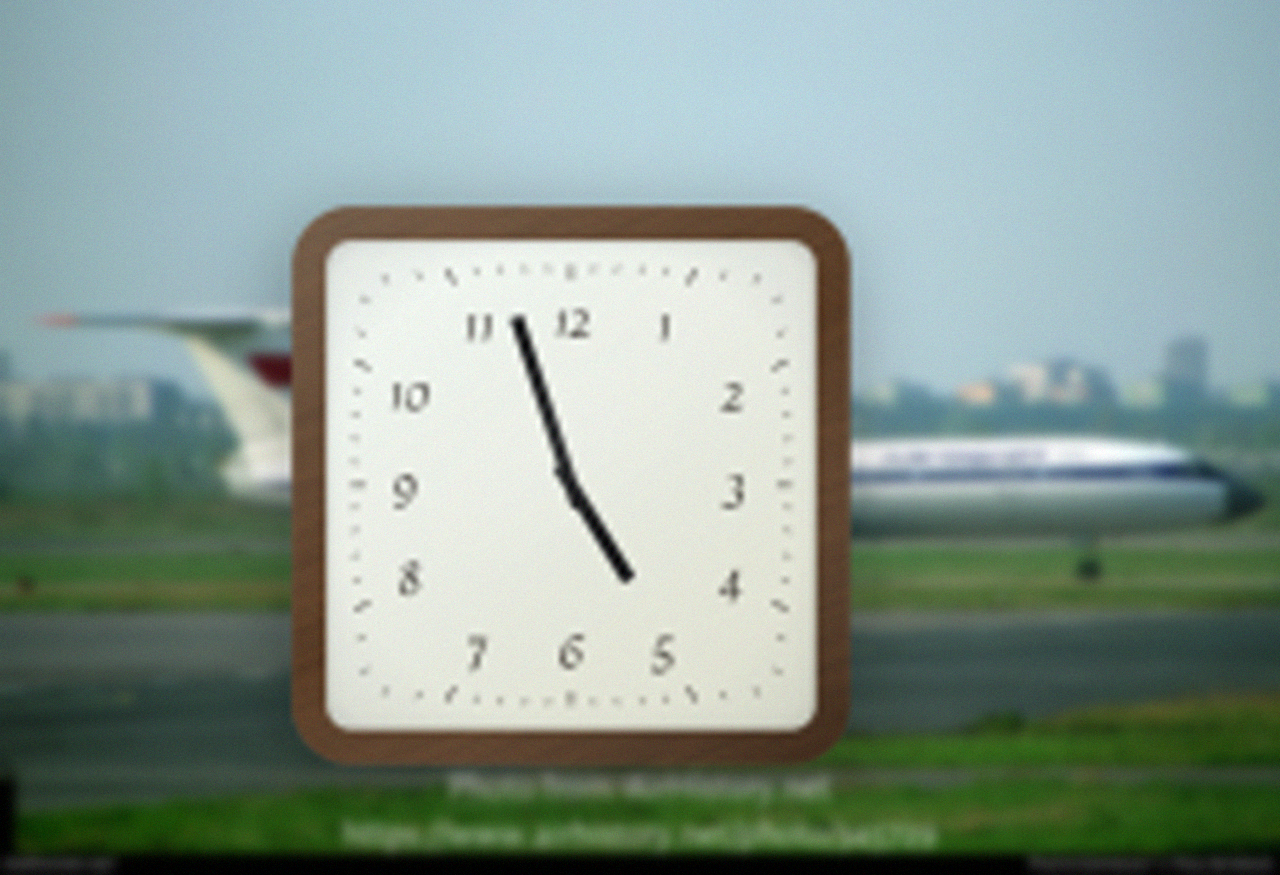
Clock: 4:57
